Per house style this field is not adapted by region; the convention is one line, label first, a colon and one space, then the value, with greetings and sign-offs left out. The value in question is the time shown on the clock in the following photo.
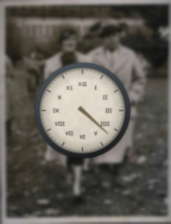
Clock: 4:22
